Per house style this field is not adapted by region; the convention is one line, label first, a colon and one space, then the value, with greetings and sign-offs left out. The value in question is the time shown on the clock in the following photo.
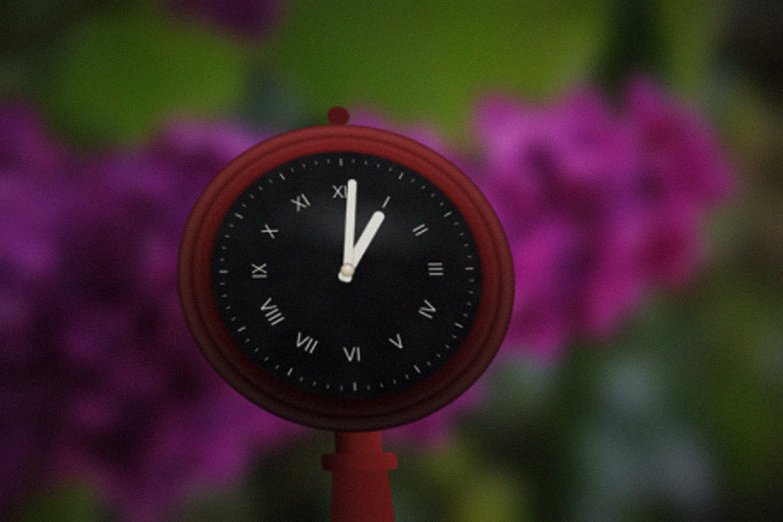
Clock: 1:01
